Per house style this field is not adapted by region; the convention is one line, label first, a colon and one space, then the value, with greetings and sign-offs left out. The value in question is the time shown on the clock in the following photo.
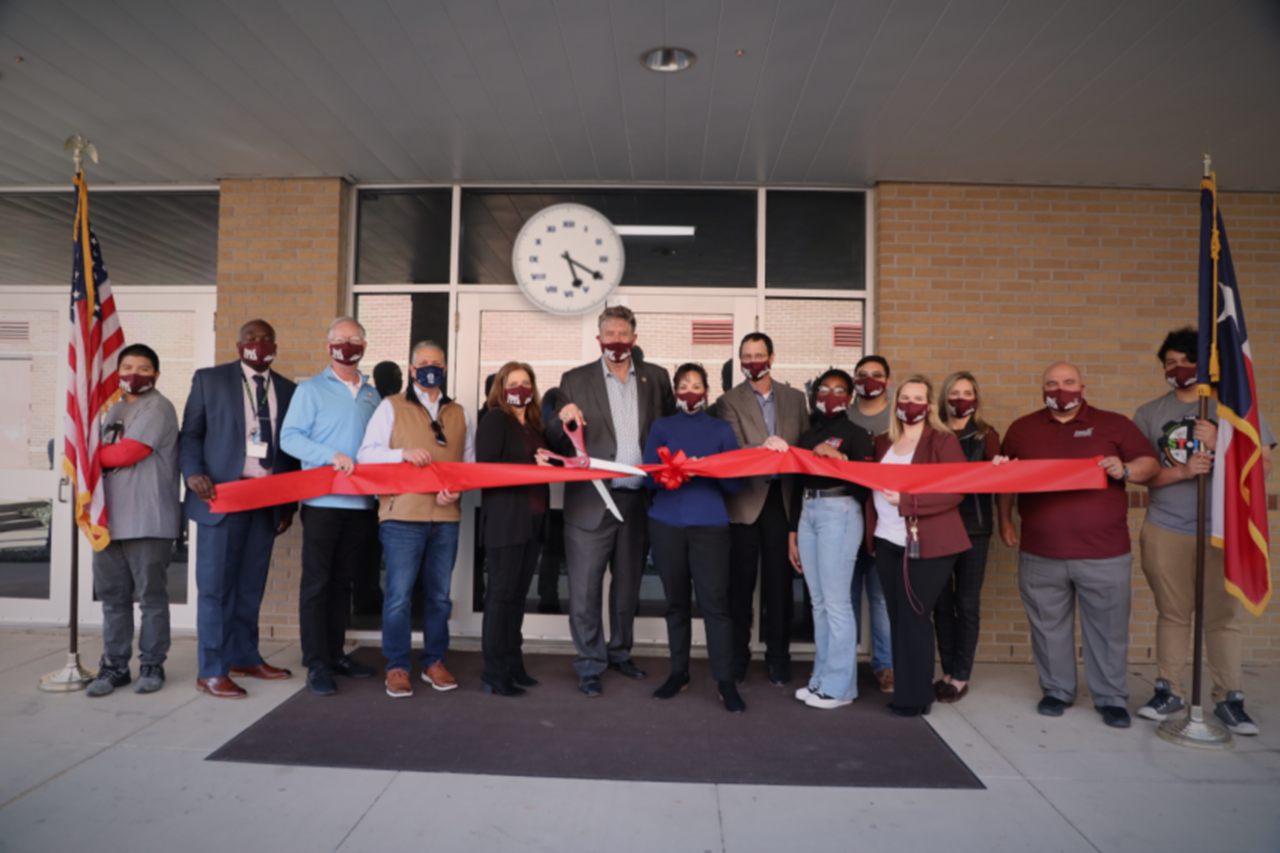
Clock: 5:20
